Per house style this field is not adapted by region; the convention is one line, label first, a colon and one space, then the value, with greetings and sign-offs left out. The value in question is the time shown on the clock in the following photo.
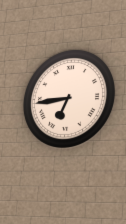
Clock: 6:44
